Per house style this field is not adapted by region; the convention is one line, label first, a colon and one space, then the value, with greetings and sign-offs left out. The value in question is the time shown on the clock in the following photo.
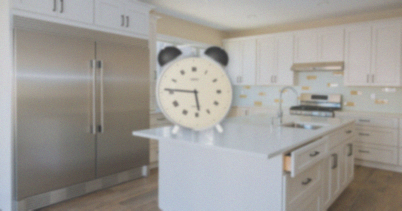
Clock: 5:46
